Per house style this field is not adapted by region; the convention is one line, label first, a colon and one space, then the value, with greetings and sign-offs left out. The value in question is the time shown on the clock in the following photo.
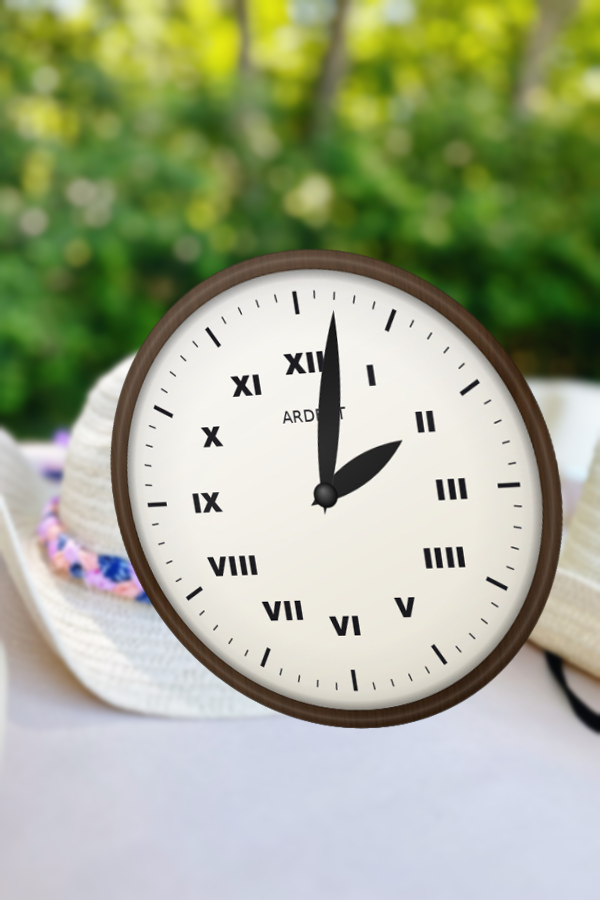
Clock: 2:02
